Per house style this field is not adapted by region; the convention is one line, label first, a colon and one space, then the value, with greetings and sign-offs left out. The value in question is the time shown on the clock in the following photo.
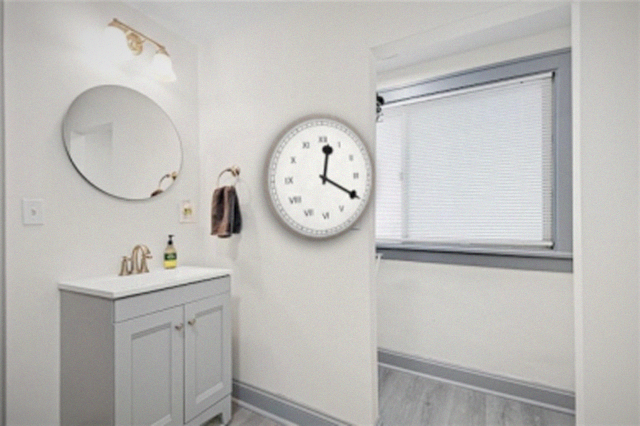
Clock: 12:20
